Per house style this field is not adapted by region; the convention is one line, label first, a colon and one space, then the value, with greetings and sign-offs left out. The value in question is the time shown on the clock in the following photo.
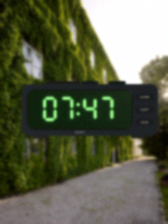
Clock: 7:47
